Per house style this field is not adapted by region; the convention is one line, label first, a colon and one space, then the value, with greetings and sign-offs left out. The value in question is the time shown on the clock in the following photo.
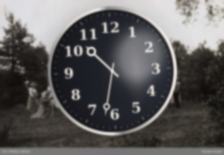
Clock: 10:32
